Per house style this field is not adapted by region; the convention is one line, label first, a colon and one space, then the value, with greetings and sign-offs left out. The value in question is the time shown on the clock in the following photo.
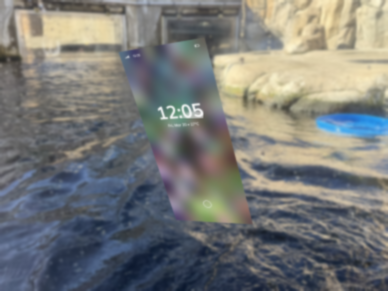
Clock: 12:05
